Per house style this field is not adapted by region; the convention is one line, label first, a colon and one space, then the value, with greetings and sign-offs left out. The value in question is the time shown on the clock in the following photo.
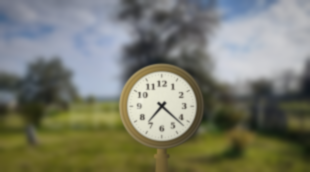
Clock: 7:22
